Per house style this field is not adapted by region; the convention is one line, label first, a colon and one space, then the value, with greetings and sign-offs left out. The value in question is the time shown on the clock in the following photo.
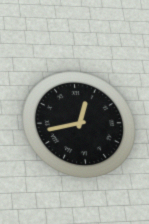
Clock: 12:43
